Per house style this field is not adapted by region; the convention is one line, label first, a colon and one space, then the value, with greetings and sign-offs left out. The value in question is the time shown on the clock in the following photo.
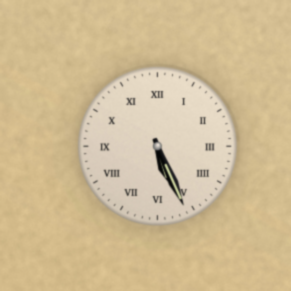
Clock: 5:26
